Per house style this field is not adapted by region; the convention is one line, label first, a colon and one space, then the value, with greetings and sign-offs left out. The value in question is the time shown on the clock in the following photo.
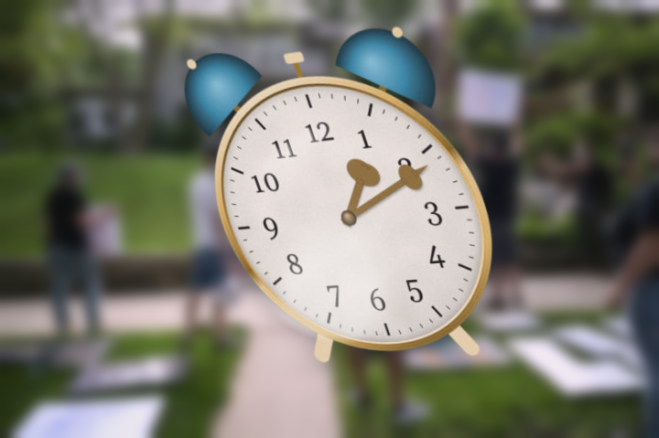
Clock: 1:11
